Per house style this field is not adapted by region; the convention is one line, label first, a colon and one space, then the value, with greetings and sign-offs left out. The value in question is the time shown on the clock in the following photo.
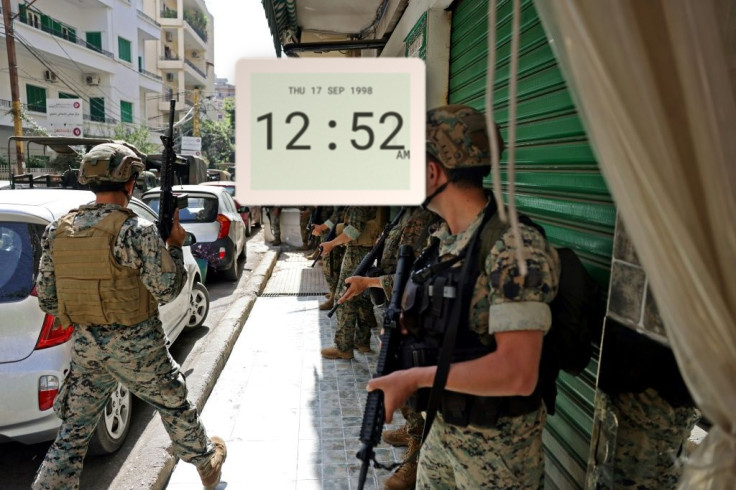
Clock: 12:52
